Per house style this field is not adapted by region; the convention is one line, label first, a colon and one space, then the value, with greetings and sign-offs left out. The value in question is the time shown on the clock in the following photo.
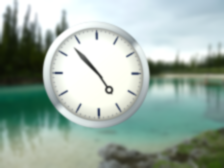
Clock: 4:53
